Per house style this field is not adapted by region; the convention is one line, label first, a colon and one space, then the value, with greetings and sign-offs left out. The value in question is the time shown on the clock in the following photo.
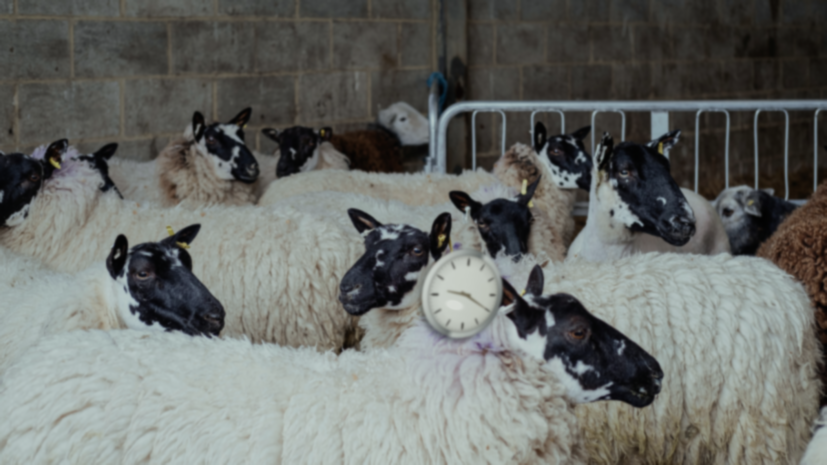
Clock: 9:20
